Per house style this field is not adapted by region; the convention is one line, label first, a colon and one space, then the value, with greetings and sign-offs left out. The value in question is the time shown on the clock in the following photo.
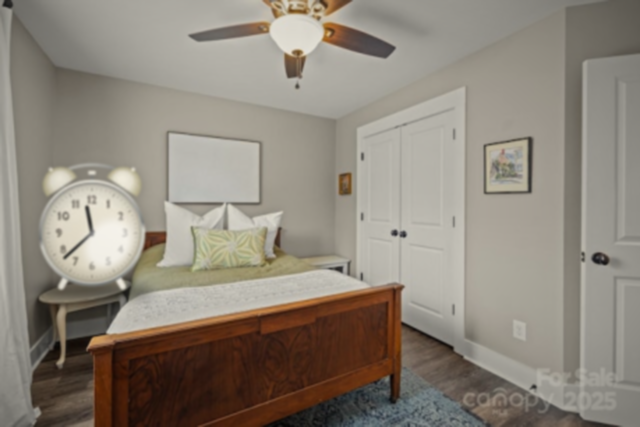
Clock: 11:38
